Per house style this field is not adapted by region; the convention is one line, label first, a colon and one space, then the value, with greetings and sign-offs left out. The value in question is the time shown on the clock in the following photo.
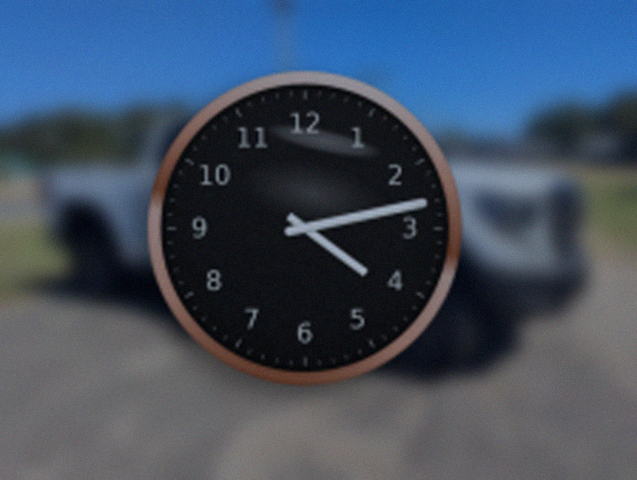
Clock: 4:13
